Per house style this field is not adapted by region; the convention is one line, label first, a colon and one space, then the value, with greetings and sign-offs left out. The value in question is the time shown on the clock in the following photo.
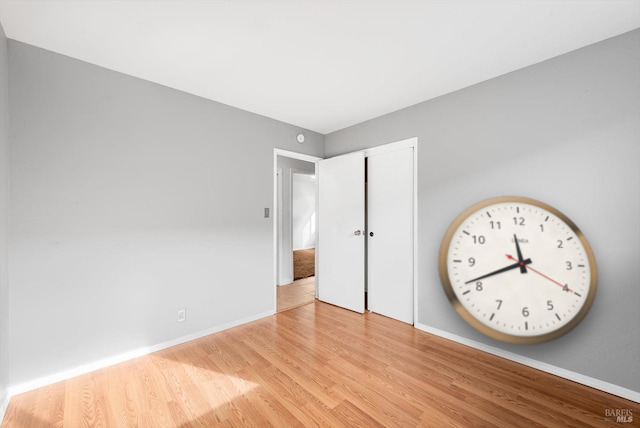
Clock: 11:41:20
